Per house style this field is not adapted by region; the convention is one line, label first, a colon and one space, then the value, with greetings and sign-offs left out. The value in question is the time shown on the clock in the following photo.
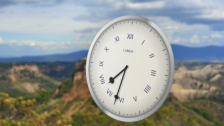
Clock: 7:32
